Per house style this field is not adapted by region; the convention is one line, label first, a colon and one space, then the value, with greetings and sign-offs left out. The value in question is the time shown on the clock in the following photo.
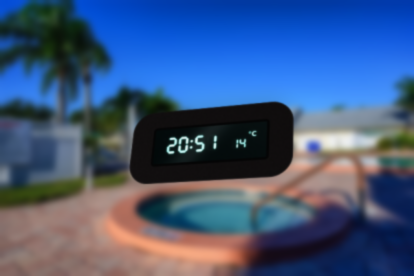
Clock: 20:51
